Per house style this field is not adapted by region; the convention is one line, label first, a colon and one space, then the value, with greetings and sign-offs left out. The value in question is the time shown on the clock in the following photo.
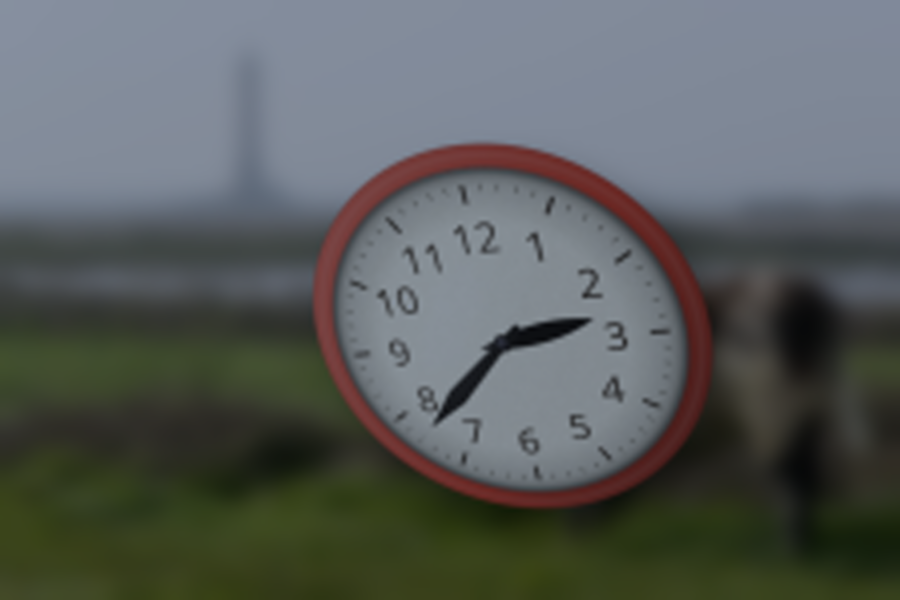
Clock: 2:38
